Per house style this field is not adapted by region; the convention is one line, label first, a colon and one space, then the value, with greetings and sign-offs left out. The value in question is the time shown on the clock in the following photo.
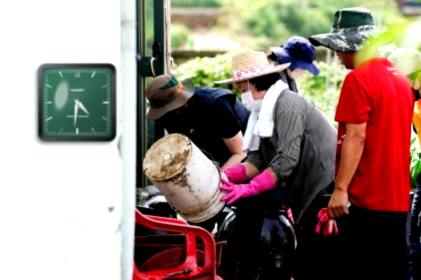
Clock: 4:31
